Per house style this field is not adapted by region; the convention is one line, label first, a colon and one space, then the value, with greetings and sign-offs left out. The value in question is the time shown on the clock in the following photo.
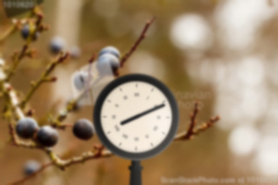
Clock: 8:11
